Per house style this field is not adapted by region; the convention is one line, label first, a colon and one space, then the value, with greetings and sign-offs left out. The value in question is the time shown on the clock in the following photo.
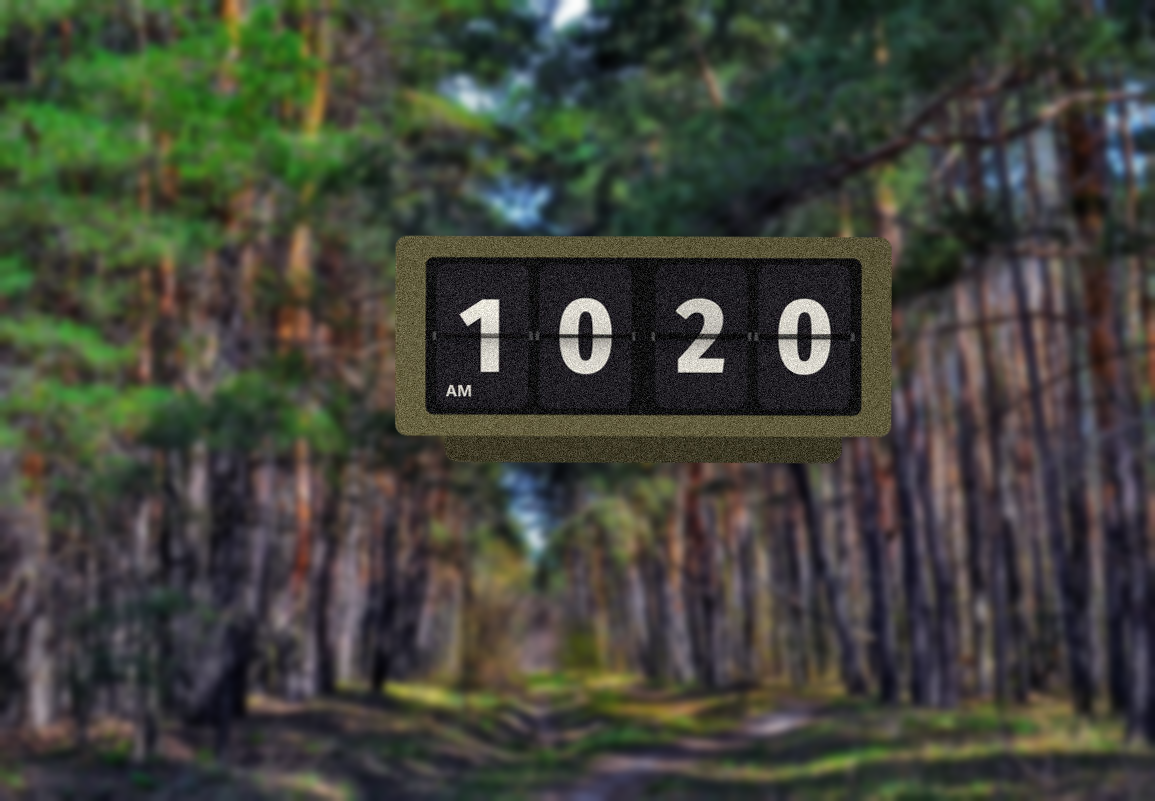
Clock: 10:20
